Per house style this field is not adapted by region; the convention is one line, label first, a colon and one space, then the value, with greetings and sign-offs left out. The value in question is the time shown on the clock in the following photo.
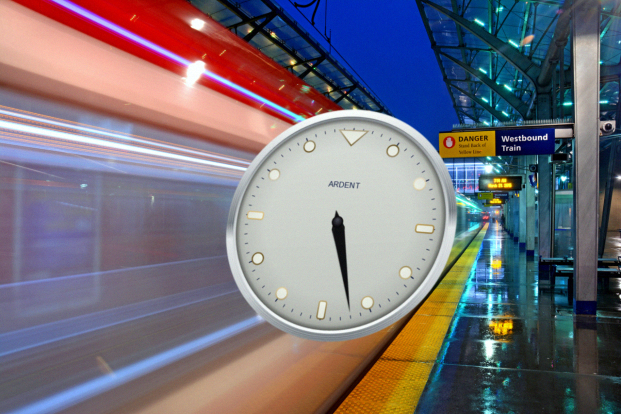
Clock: 5:27
